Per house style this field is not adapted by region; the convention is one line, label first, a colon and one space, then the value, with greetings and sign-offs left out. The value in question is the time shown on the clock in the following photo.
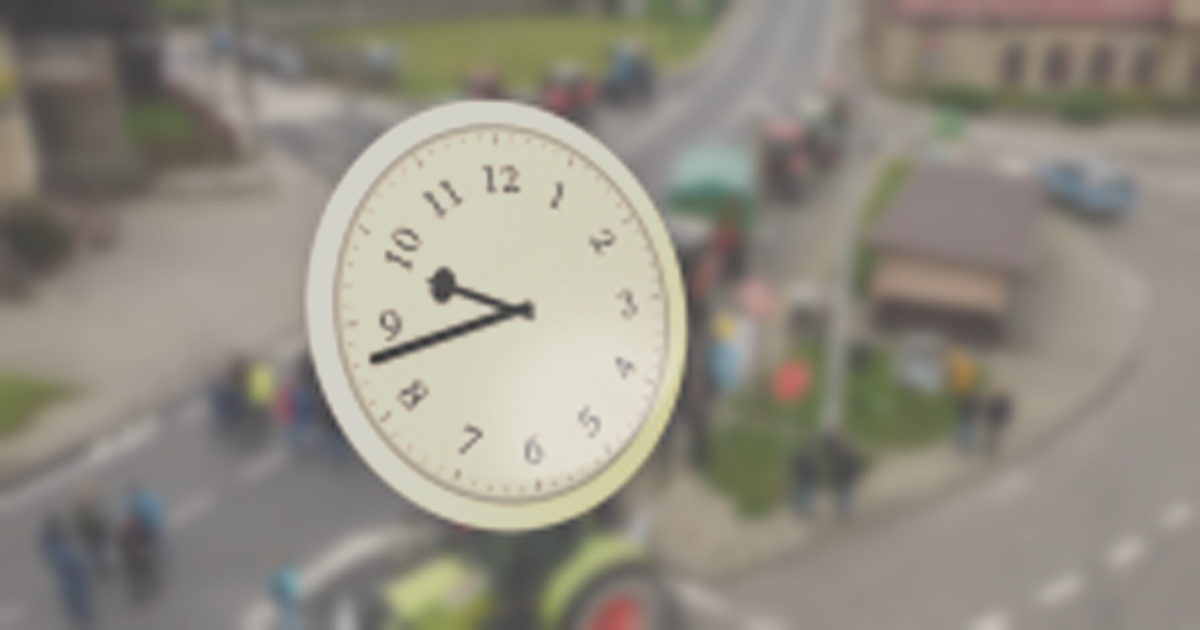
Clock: 9:43
